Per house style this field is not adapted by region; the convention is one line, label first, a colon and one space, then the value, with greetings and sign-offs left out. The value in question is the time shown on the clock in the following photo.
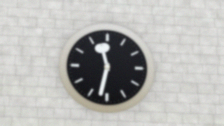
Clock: 11:32
